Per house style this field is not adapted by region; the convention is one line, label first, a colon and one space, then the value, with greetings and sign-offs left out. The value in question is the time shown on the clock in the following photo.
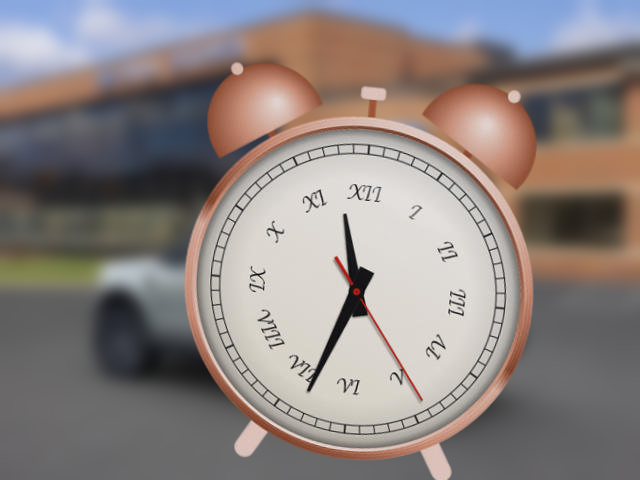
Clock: 11:33:24
